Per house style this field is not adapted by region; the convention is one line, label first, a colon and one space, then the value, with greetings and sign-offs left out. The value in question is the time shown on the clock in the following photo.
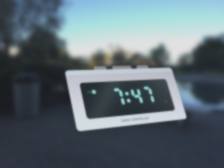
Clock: 7:47
